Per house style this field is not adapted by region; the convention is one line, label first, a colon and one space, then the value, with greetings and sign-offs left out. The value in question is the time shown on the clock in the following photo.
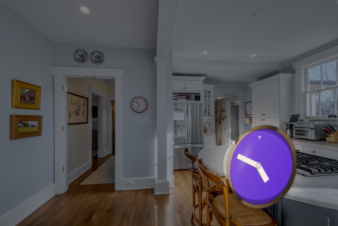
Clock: 4:49
